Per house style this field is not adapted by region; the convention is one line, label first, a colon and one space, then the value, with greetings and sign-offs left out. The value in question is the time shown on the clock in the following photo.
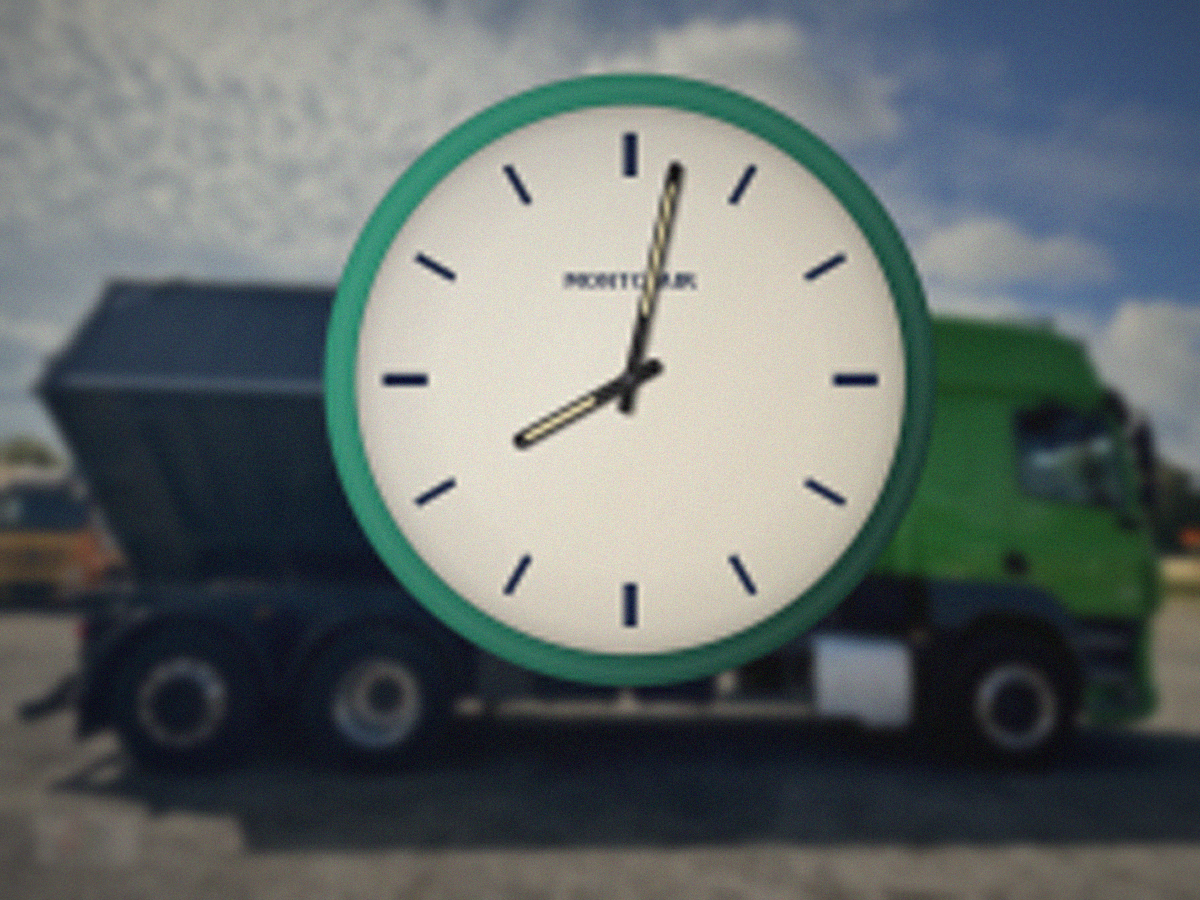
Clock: 8:02
